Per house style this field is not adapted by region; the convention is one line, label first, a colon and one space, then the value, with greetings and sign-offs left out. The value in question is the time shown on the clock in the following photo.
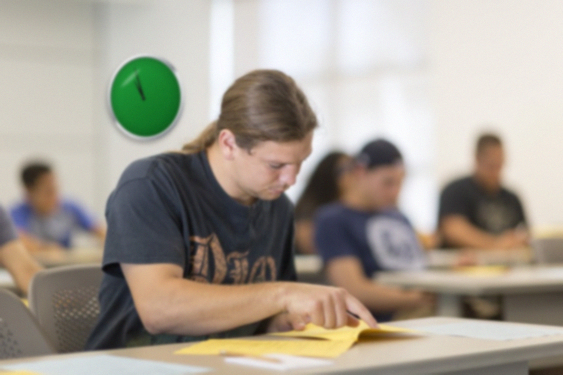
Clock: 10:57
